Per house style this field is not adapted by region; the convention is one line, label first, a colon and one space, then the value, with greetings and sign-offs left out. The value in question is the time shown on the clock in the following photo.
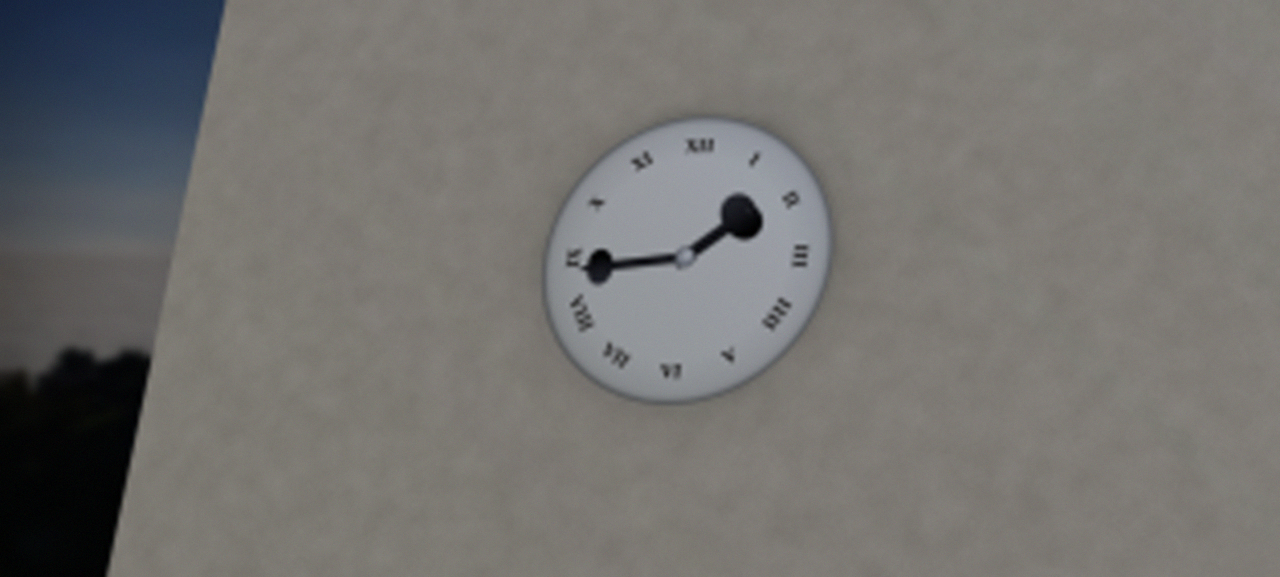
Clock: 1:44
